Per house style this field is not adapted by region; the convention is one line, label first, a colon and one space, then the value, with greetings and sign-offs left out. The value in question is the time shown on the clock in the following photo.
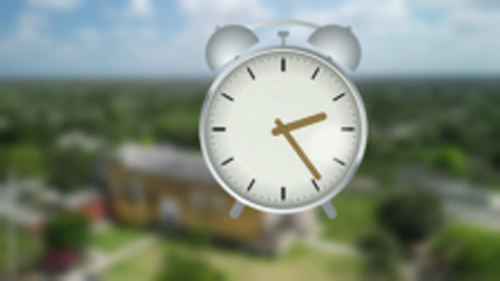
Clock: 2:24
